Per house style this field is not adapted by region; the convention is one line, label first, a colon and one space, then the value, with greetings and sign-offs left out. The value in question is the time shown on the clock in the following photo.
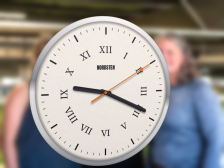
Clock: 9:19:10
